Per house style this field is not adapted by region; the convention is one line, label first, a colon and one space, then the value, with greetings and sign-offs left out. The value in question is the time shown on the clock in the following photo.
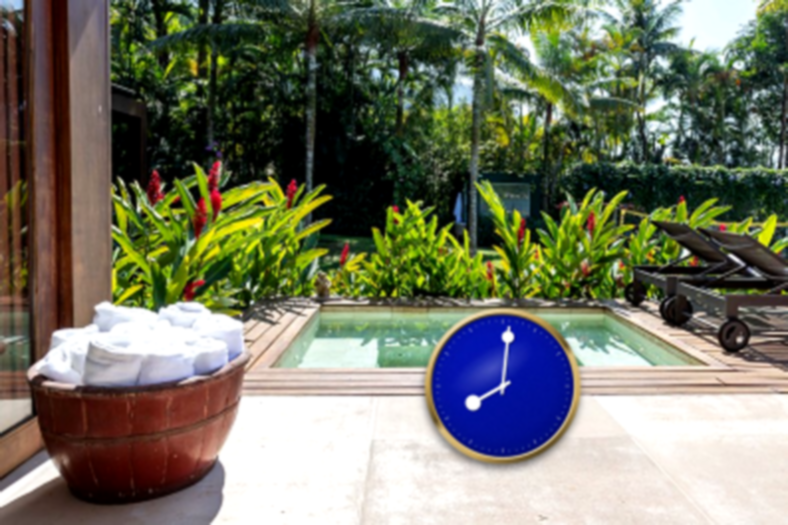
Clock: 8:01
